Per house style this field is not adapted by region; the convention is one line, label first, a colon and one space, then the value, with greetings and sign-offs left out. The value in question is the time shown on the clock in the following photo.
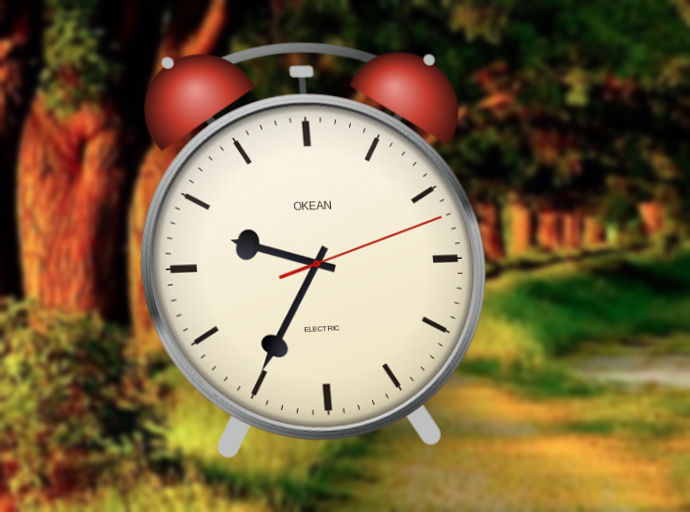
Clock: 9:35:12
